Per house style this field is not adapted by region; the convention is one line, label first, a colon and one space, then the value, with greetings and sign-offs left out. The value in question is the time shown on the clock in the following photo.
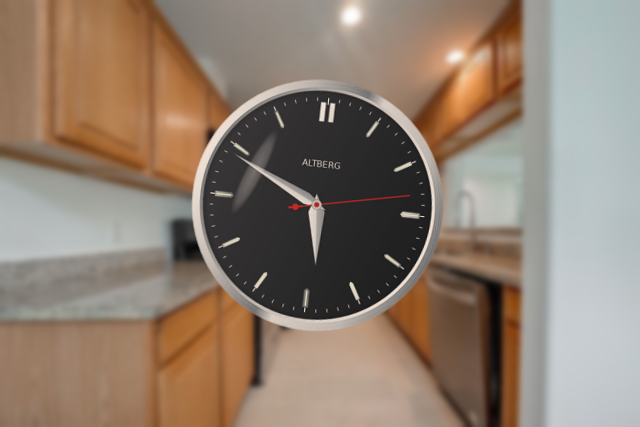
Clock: 5:49:13
